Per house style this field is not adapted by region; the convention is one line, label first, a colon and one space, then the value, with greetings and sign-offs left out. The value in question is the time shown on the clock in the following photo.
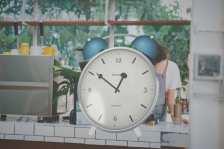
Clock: 12:51
